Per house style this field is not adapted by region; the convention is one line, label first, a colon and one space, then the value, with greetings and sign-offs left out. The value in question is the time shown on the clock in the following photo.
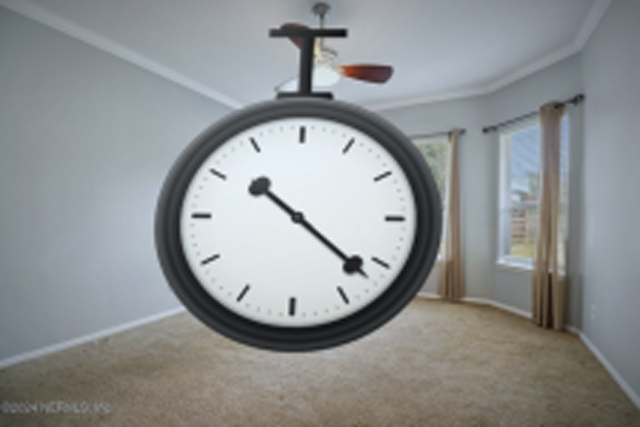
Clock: 10:22
